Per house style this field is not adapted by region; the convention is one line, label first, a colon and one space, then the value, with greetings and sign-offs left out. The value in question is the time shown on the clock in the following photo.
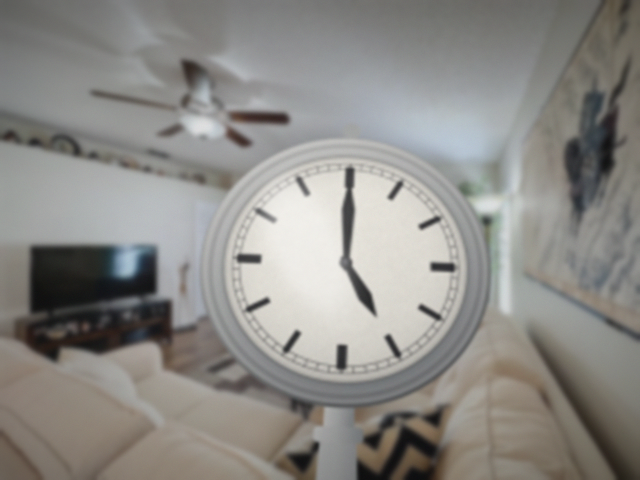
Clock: 5:00
